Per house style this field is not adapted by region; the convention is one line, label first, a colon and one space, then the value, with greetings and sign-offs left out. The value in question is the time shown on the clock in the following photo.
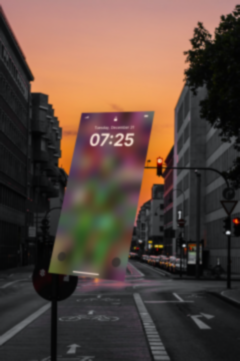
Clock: 7:25
